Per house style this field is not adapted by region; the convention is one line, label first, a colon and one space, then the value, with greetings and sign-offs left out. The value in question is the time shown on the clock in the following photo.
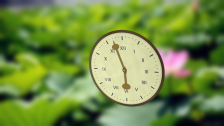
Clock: 5:57
